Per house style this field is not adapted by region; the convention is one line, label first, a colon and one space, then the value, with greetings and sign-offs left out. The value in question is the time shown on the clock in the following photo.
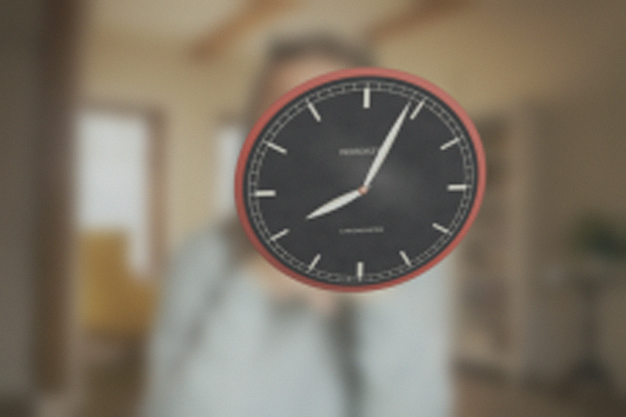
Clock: 8:04
